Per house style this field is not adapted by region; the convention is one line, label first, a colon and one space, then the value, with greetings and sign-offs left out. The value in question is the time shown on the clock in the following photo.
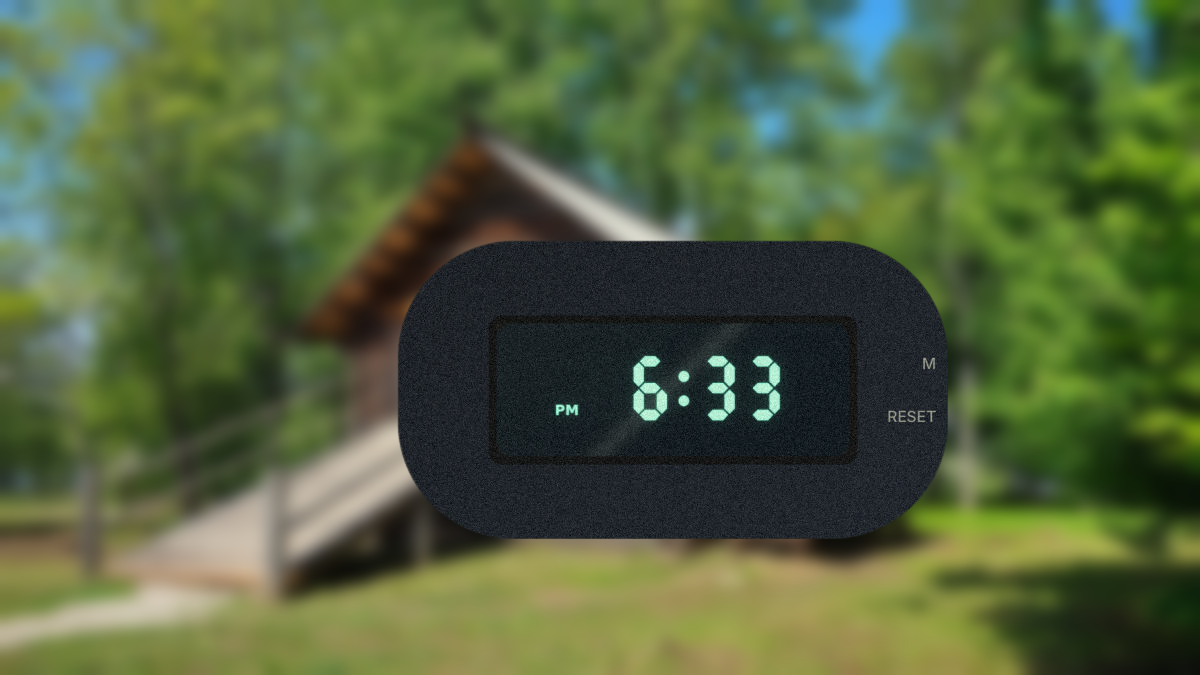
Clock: 6:33
